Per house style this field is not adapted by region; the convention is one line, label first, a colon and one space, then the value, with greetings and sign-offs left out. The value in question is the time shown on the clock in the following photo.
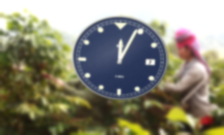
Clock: 12:04
